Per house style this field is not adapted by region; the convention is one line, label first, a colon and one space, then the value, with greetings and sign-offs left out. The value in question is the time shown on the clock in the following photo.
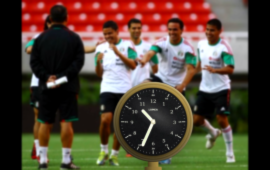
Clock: 10:34
